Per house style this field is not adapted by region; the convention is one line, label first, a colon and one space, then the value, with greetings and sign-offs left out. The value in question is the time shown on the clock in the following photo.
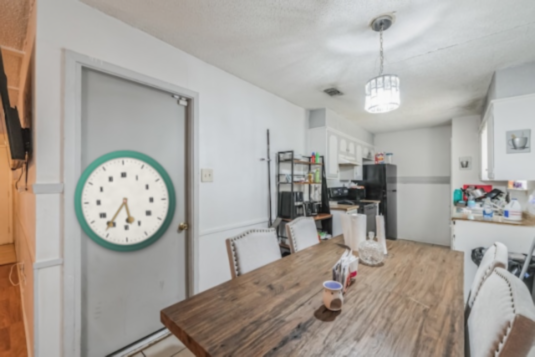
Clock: 5:36
